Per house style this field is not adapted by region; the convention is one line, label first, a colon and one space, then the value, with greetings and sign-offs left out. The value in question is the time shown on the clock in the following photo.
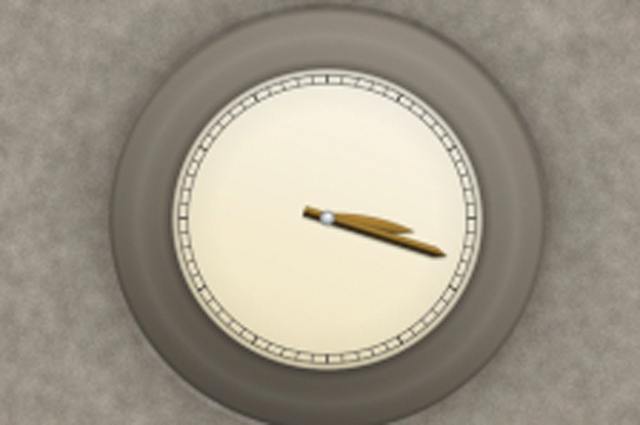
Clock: 3:18
